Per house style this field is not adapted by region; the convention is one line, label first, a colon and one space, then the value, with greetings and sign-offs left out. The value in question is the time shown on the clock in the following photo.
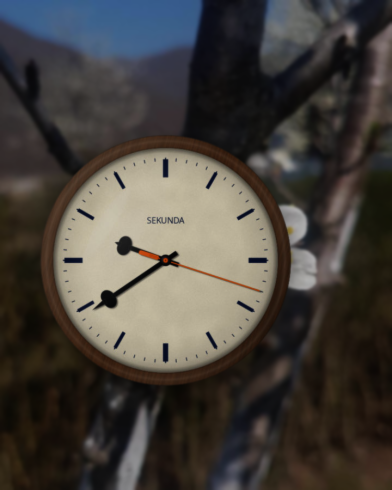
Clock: 9:39:18
